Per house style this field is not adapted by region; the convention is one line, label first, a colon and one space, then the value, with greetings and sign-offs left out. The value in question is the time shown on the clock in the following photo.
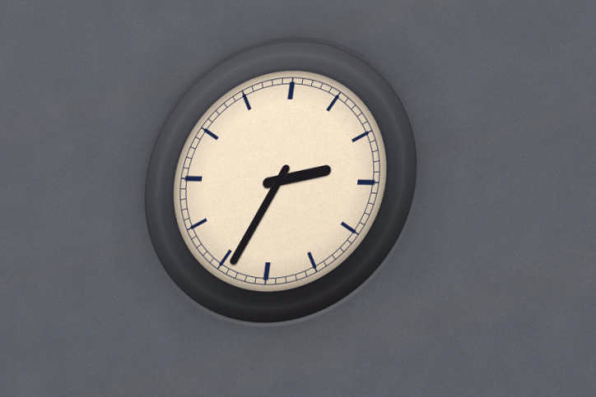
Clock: 2:34
